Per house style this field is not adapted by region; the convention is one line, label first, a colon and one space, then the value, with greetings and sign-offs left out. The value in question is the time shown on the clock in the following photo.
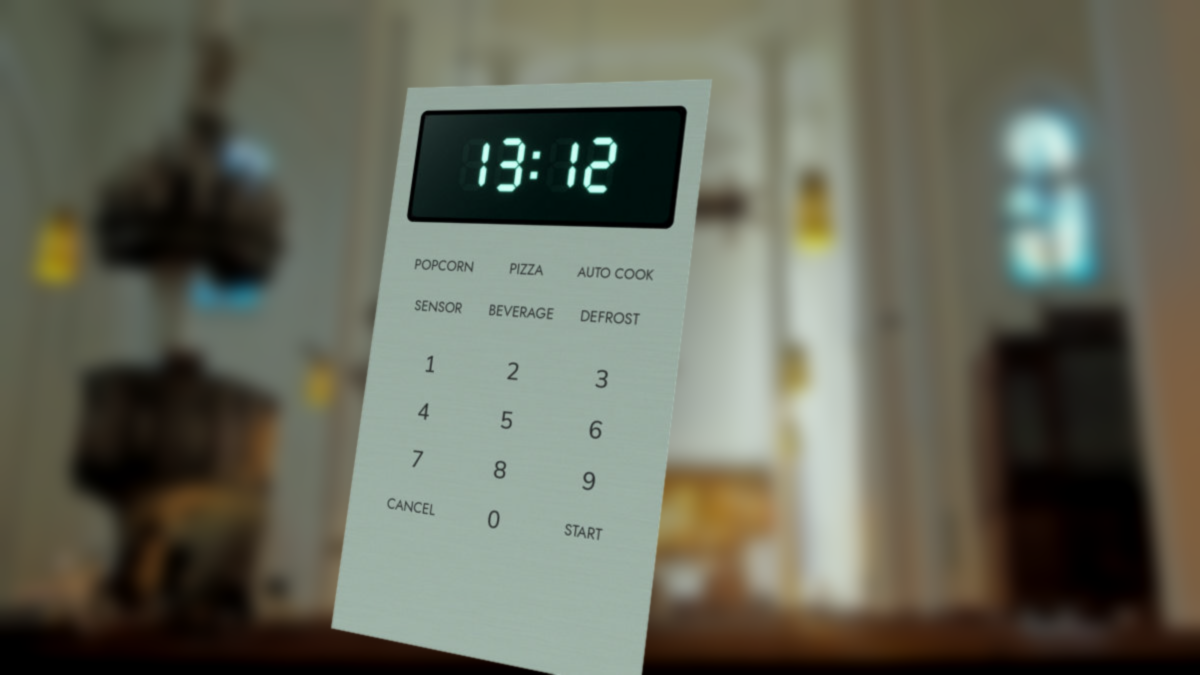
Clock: 13:12
